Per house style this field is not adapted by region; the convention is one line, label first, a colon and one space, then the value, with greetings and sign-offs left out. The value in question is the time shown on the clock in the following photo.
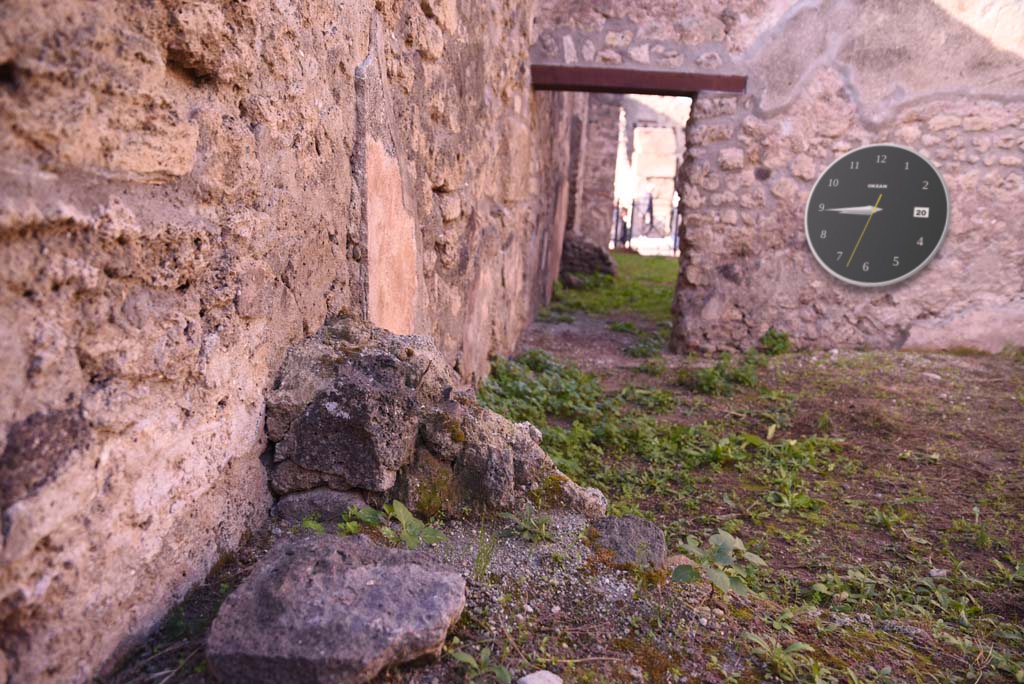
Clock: 8:44:33
